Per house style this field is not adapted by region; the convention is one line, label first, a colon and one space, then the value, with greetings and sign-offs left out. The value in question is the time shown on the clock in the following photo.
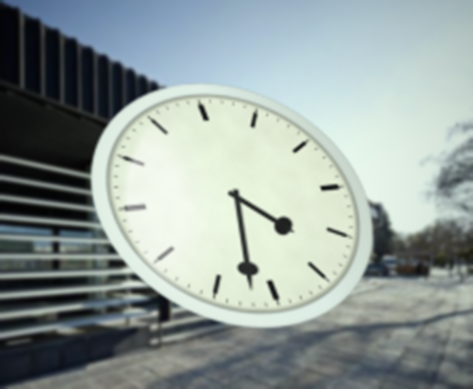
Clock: 4:32
